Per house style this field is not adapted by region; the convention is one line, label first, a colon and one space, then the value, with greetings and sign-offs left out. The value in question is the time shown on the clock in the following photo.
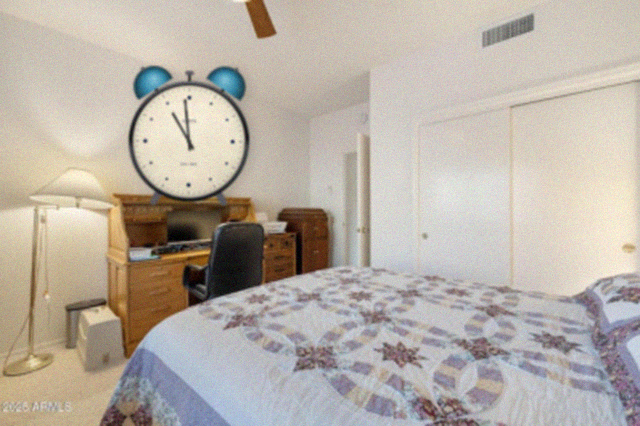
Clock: 10:59
